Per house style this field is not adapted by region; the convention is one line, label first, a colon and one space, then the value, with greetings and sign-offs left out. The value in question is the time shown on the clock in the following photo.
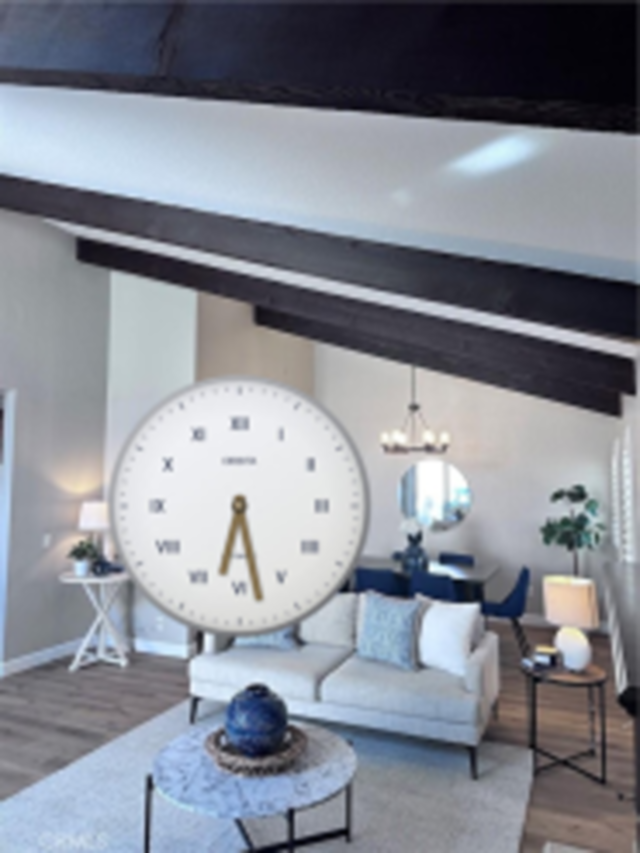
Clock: 6:28
